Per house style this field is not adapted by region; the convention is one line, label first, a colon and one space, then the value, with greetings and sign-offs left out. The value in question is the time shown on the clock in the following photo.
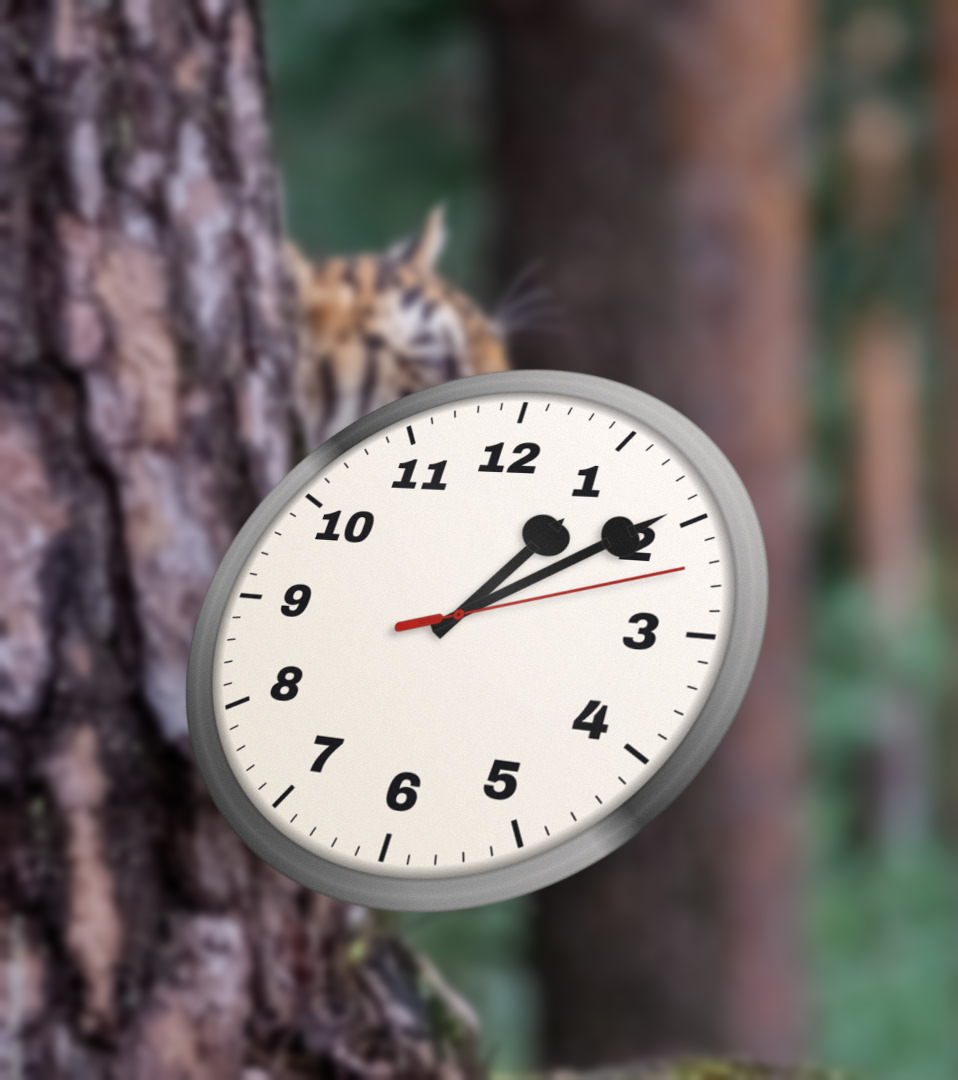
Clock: 1:09:12
